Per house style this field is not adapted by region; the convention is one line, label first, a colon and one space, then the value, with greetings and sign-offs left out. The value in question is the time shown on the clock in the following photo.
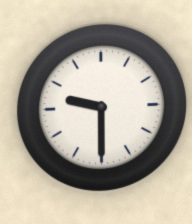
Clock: 9:30
